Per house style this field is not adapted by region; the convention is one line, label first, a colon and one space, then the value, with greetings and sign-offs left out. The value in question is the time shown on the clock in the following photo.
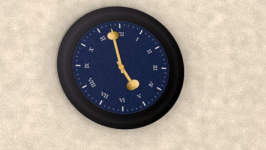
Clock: 4:58
